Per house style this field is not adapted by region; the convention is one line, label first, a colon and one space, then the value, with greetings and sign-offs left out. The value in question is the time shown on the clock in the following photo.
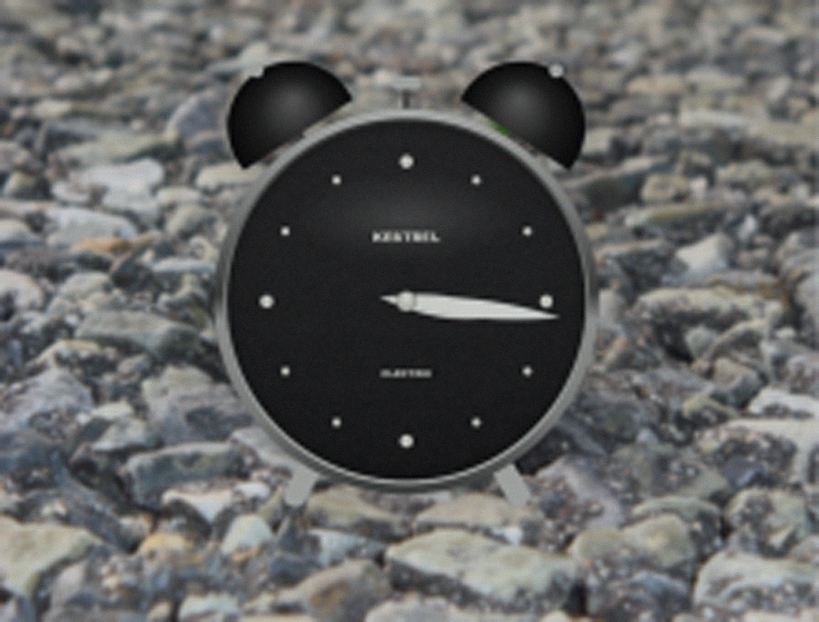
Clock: 3:16
